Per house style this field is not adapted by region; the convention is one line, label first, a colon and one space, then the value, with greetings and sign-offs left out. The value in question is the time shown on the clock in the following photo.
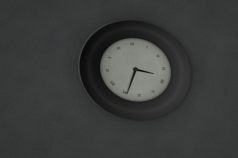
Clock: 3:34
